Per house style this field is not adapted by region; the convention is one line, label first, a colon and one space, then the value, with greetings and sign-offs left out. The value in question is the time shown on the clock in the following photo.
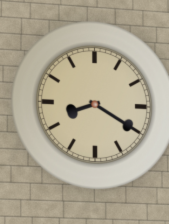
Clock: 8:20
